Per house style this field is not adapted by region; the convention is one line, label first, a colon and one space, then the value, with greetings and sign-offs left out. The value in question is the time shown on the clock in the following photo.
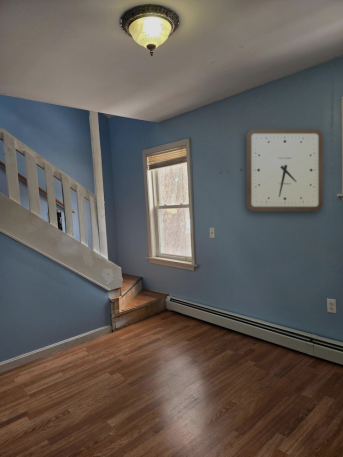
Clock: 4:32
